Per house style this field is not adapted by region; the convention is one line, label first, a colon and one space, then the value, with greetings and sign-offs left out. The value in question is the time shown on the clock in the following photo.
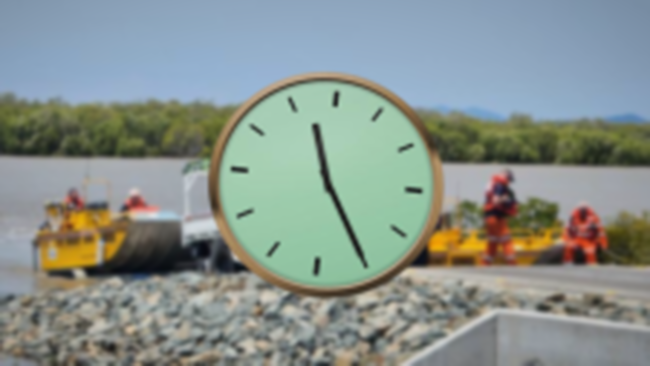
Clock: 11:25
